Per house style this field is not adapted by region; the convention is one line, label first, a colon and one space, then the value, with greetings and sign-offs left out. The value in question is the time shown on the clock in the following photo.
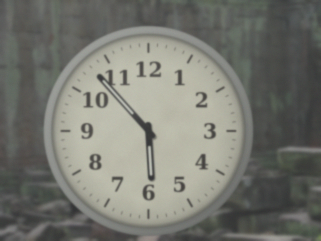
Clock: 5:53
